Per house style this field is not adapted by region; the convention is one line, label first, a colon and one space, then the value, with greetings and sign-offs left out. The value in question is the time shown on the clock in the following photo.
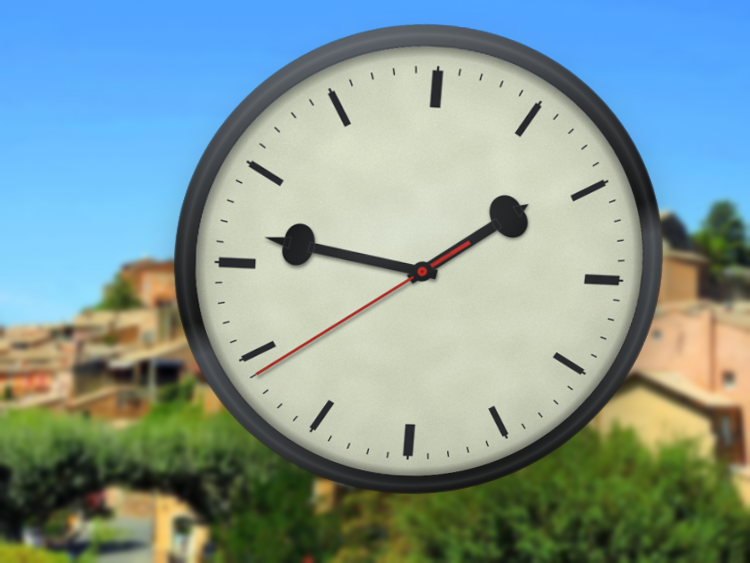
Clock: 1:46:39
